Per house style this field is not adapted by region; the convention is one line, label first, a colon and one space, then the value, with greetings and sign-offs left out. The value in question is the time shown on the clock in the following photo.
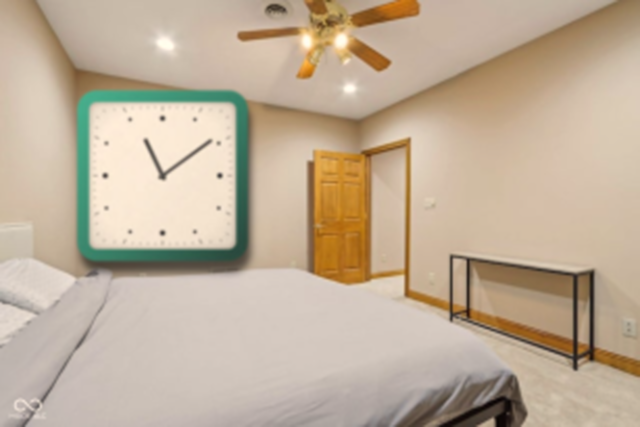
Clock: 11:09
